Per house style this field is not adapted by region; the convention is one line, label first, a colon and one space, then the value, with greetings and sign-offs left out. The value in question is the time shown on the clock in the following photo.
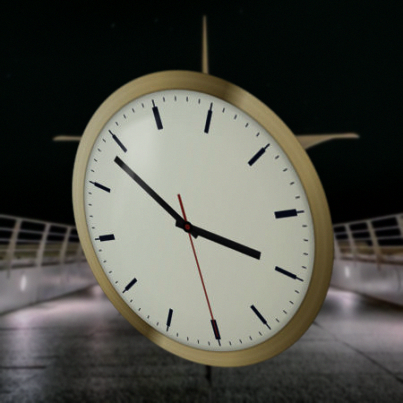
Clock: 3:53:30
